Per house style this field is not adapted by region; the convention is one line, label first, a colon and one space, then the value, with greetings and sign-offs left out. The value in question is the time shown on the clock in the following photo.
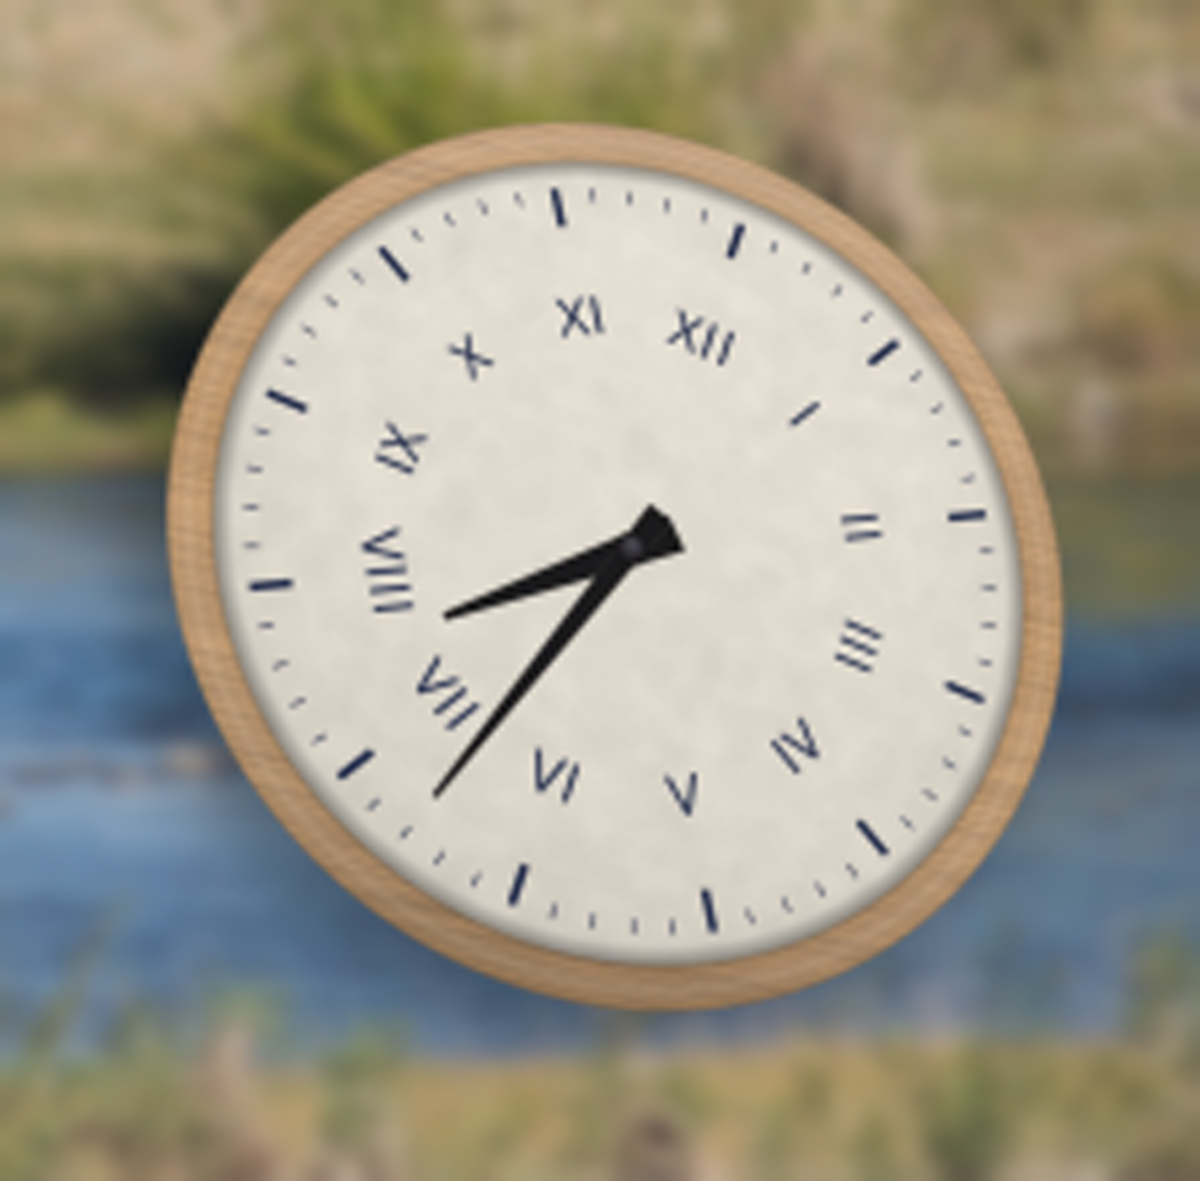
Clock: 7:33
